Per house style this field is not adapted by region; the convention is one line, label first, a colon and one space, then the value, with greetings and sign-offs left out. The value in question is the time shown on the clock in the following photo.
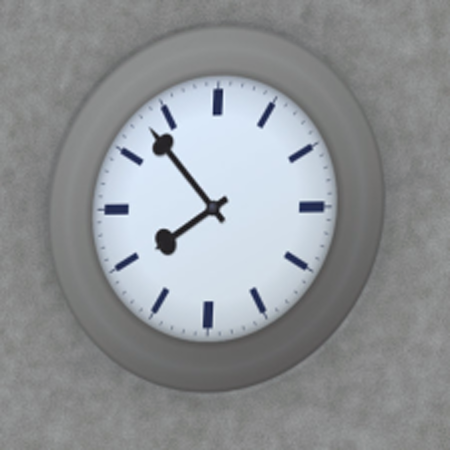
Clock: 7:53
